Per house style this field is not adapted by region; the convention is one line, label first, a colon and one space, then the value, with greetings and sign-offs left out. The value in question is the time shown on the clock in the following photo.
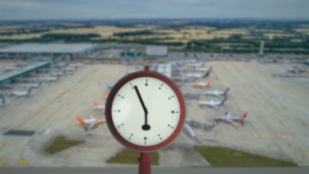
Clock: 5:56
